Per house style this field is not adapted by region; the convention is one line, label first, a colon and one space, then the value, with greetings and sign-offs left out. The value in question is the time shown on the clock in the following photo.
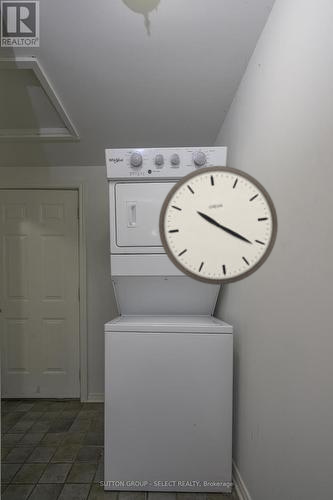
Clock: 10:21
